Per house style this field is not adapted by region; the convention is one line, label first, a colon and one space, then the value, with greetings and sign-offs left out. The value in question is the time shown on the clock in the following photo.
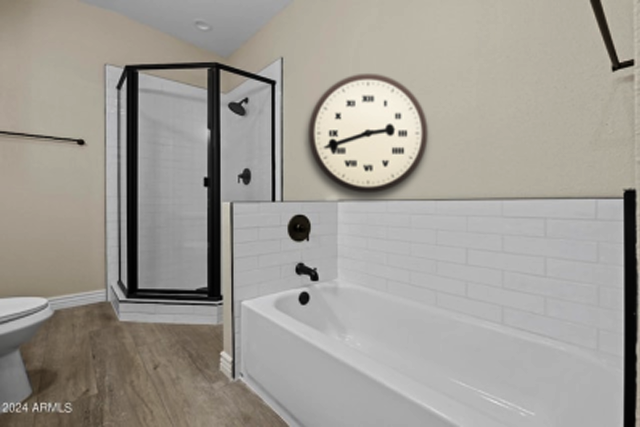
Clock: 2:42
